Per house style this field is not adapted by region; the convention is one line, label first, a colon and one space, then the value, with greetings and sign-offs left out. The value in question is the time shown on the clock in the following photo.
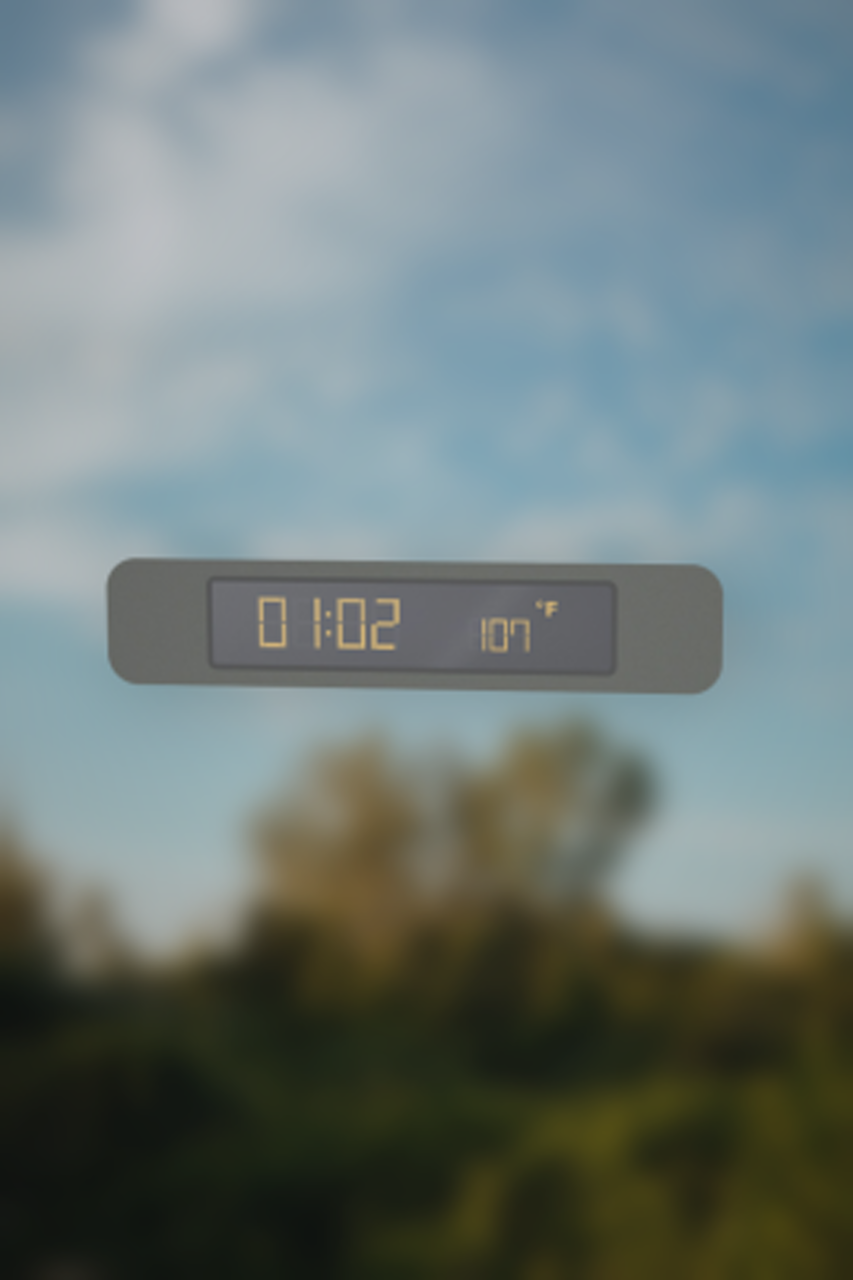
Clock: 1:02
